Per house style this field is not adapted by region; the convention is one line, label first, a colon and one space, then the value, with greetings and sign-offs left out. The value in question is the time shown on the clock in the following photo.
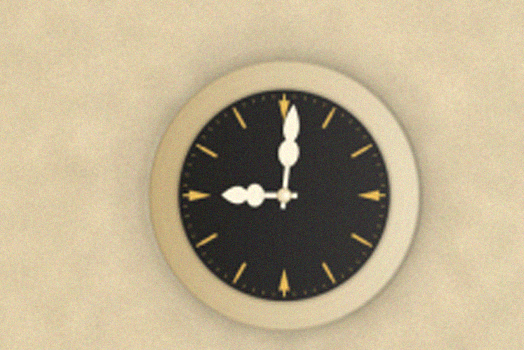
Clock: 9:01
